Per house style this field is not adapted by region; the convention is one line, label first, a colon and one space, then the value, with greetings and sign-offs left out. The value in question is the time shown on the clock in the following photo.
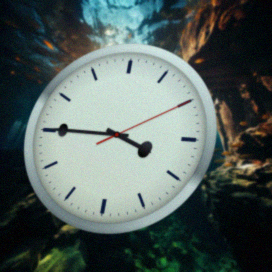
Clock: 3:45:10
